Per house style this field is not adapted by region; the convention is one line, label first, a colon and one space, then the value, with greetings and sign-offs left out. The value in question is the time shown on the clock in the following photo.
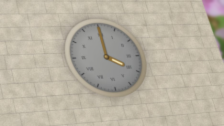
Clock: 4:00
